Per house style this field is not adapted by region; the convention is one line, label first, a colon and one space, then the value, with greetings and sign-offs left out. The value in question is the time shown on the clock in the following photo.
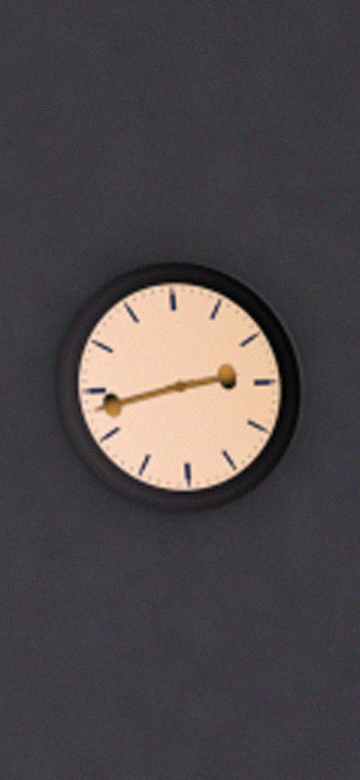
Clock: 2:43
